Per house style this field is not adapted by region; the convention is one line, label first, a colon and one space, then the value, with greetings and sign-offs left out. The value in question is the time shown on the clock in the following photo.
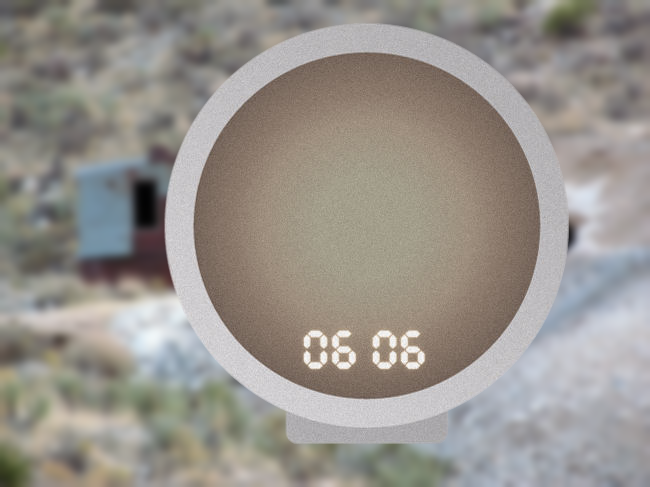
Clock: 6:06
